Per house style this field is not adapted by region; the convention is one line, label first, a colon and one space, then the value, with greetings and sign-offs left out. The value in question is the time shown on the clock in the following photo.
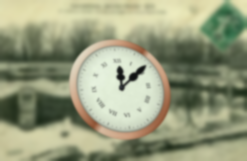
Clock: 12:09
